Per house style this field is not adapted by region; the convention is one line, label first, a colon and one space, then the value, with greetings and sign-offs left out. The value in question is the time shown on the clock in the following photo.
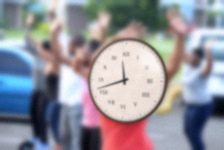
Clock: 11:42
